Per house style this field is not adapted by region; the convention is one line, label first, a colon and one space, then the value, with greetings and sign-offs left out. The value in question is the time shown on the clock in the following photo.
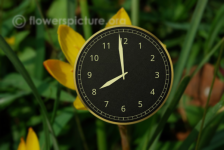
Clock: 7:59
